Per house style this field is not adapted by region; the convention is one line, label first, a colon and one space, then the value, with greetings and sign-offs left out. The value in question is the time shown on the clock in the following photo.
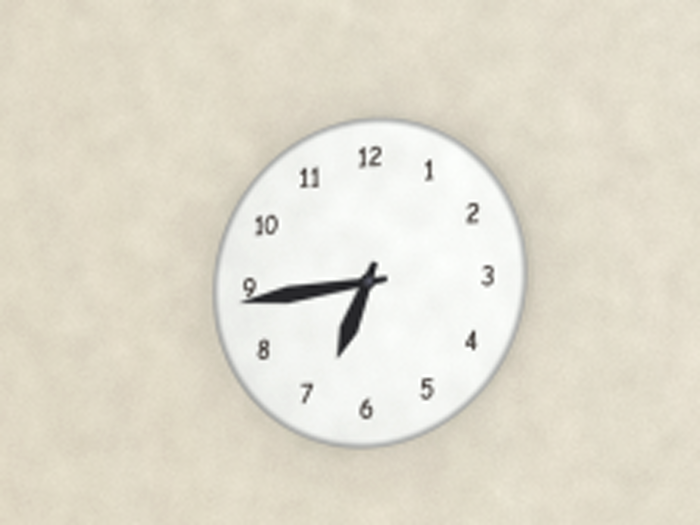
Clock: 6:44
